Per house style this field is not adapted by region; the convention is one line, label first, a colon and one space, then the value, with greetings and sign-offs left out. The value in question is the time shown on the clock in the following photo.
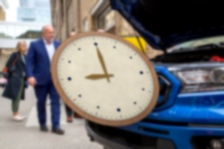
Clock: 9:00
